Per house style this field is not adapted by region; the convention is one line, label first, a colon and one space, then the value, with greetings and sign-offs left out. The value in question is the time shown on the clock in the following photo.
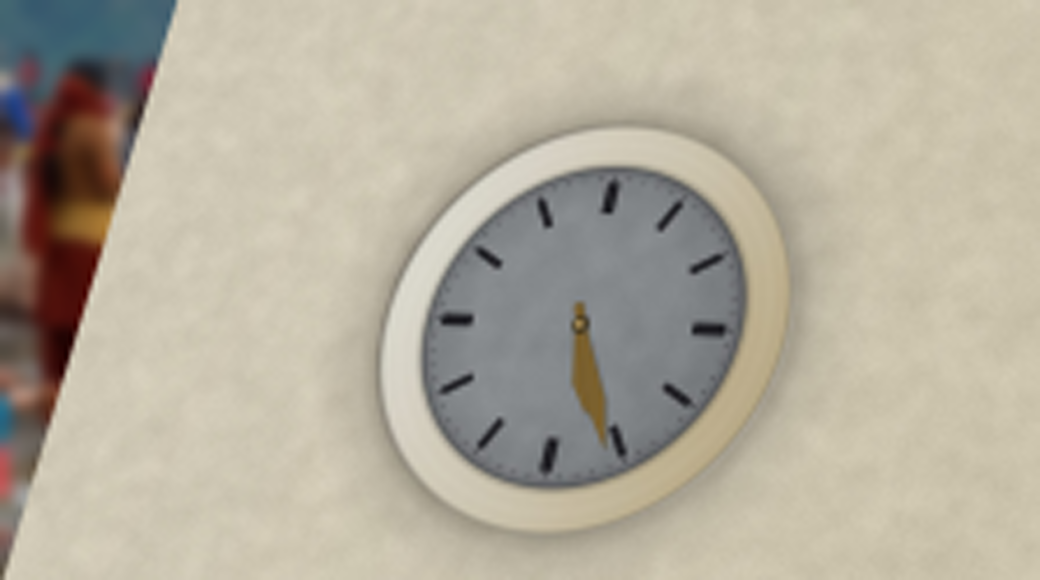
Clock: 5:26
